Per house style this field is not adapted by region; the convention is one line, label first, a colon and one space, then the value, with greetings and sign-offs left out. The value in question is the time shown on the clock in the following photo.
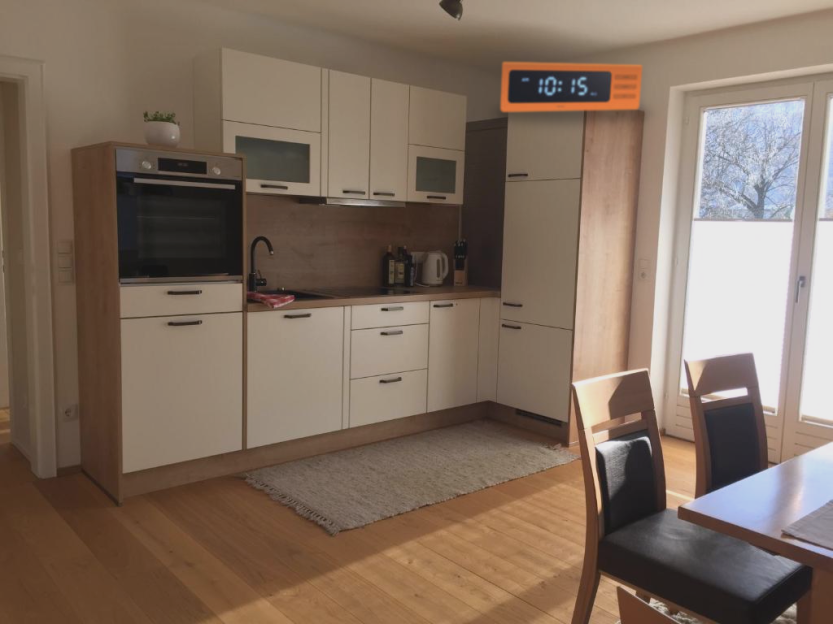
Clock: 10:15
